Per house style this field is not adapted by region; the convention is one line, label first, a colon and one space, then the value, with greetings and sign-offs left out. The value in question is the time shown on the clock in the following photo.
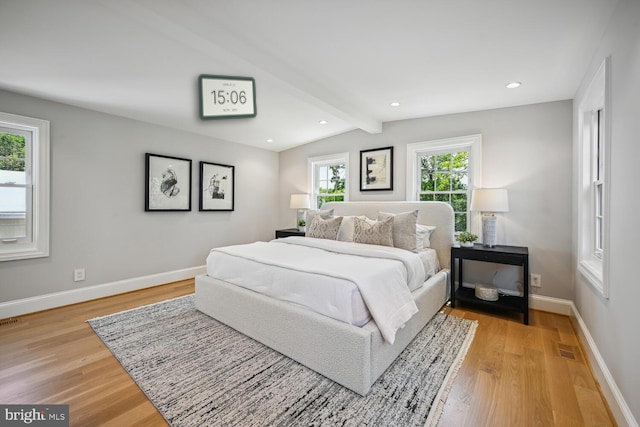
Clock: 15:06
